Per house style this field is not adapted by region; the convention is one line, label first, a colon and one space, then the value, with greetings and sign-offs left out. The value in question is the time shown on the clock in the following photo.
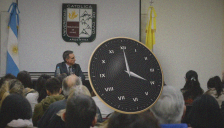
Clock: 4:00
